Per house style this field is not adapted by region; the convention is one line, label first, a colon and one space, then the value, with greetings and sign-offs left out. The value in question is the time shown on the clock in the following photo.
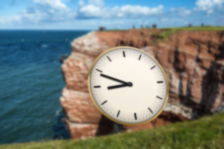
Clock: 8:49
